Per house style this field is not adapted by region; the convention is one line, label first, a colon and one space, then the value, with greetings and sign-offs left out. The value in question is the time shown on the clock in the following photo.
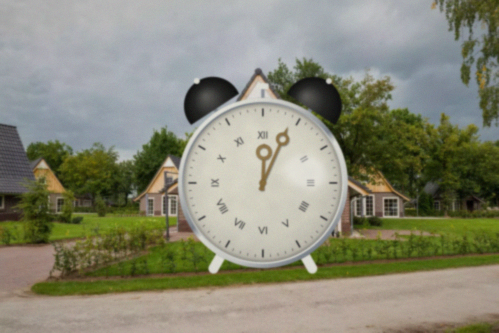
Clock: 12:04
